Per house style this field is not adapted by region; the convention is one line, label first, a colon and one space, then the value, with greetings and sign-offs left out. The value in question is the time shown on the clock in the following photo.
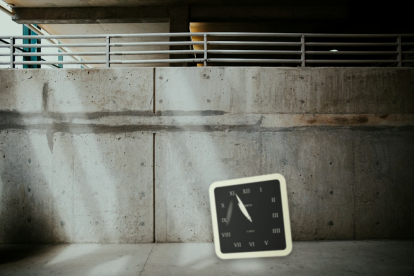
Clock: 10:56
